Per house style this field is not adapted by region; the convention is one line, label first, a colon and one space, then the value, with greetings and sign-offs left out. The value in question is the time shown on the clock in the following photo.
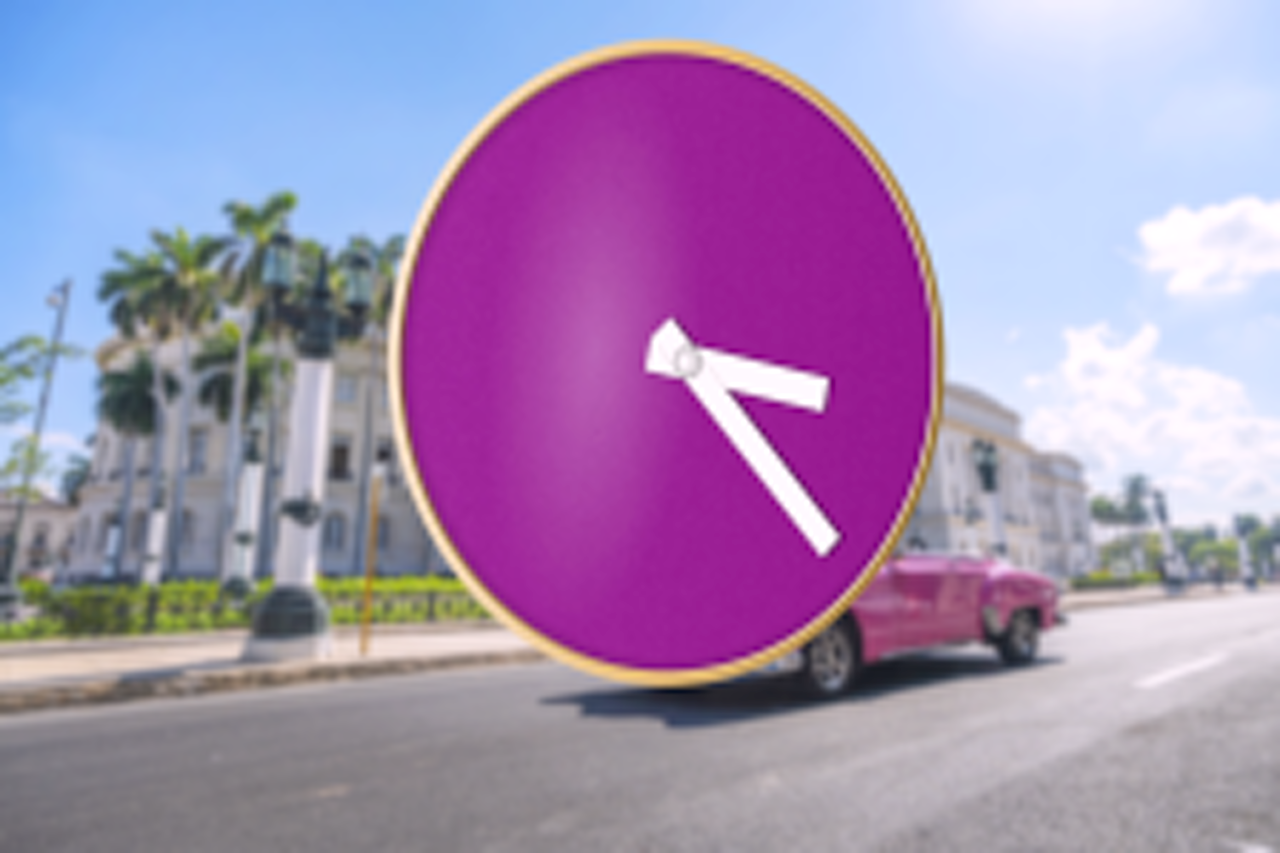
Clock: 3:23
